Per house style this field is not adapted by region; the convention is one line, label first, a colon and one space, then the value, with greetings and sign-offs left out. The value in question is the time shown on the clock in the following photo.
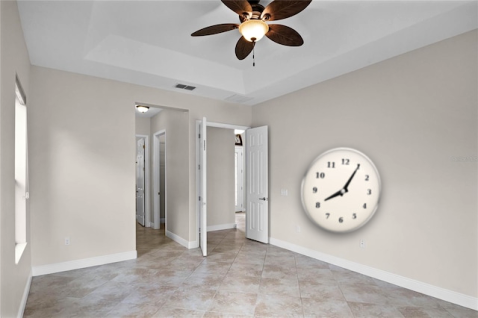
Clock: 8:05
